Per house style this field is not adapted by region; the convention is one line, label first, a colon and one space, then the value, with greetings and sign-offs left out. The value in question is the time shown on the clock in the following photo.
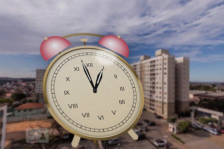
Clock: 12:58
